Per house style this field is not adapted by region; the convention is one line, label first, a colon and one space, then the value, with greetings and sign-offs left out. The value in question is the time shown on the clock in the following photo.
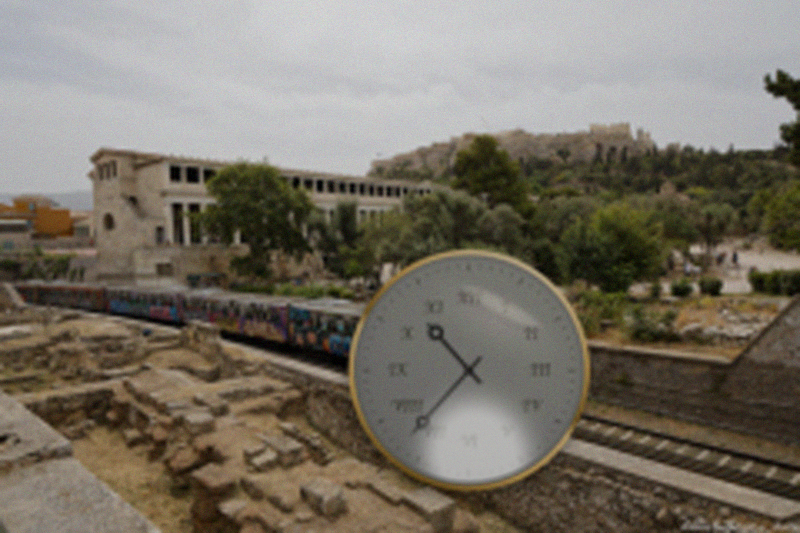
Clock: 10:37
